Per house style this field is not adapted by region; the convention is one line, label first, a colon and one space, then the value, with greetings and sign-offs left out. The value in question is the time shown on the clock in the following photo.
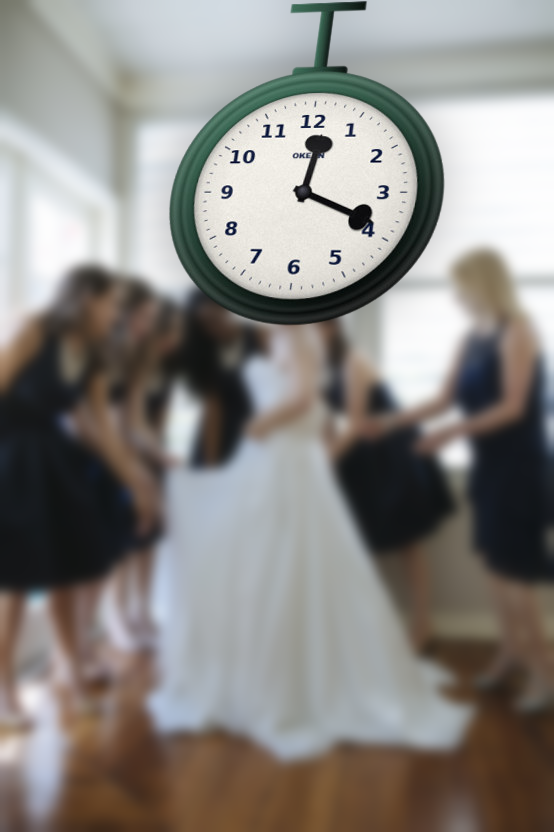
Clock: 12:19
